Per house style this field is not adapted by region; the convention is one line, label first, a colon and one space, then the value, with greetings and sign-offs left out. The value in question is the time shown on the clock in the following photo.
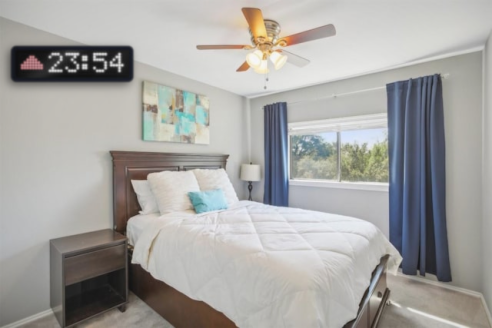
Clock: 23:54
